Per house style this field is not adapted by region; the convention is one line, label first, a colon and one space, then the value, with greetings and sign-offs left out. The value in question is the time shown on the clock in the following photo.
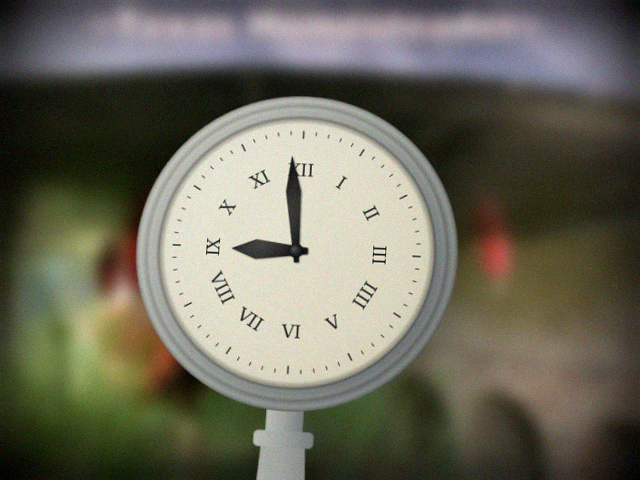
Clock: 8:59
